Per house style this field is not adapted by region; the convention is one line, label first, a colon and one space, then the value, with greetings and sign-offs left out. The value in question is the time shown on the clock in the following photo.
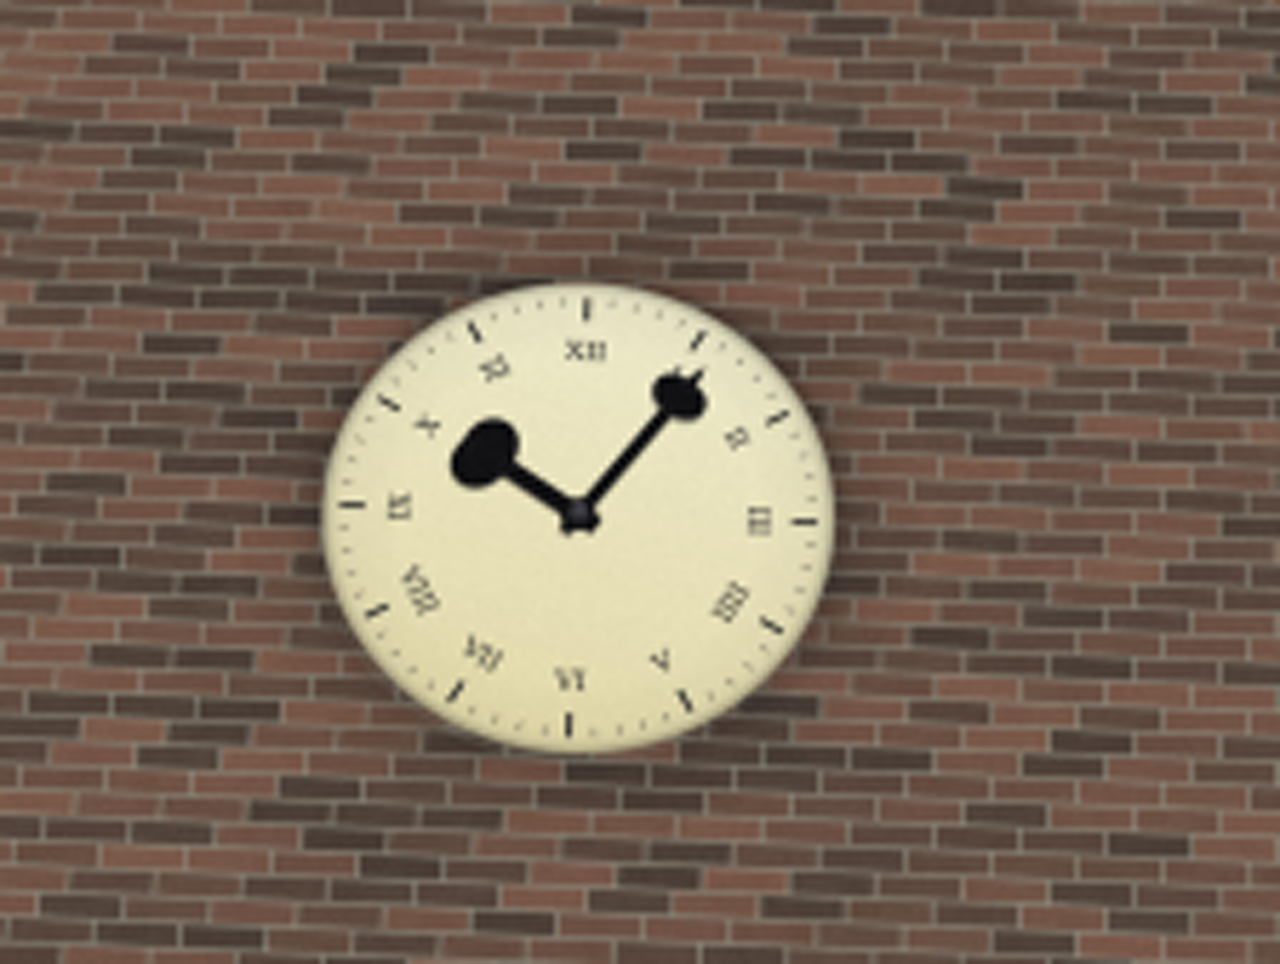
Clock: 10:06
